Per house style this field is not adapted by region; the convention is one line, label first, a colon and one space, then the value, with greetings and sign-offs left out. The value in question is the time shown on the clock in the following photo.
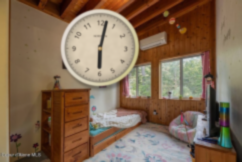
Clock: 6:02
